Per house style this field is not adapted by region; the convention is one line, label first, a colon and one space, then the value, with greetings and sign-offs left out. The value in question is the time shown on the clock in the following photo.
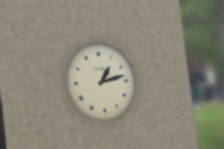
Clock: 1:13
